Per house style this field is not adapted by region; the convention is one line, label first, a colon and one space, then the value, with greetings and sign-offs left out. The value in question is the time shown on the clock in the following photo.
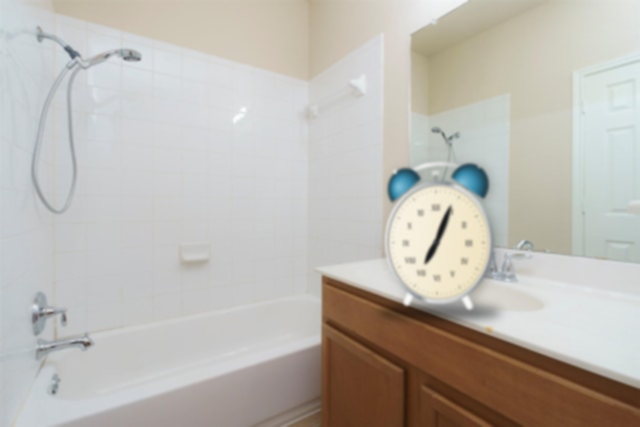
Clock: 7:04
